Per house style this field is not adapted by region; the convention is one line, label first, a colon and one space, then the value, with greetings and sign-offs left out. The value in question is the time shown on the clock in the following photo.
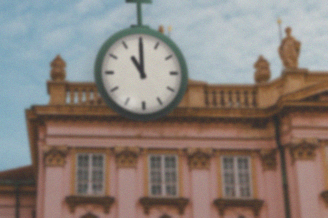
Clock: 11:00
